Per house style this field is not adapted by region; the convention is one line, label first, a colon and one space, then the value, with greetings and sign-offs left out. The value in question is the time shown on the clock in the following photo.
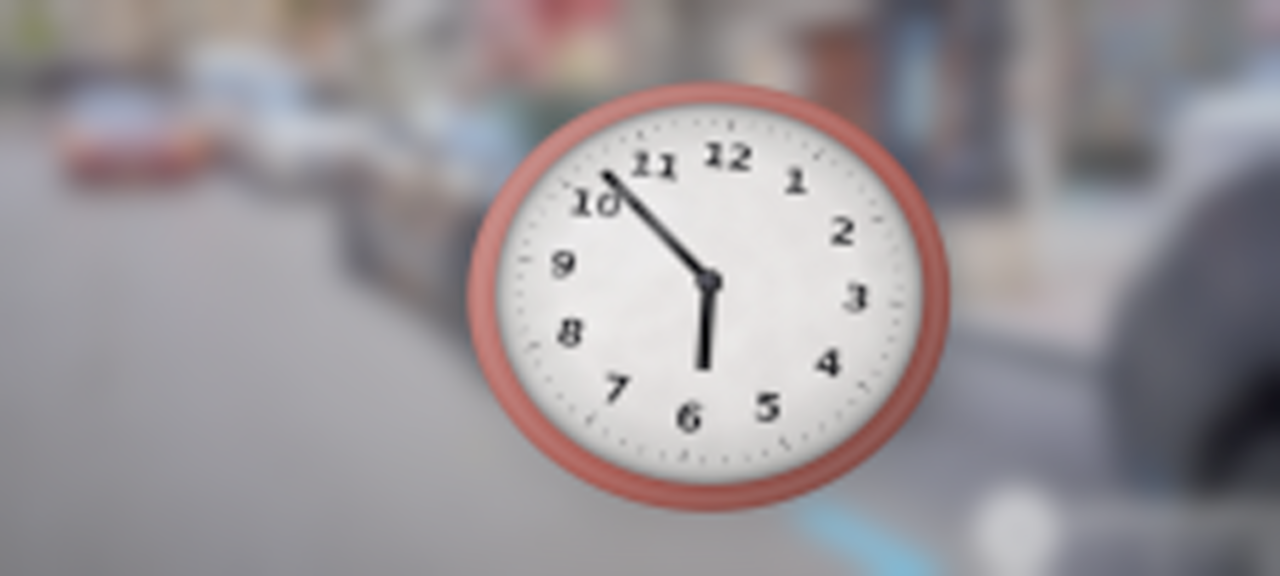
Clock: 5:52
